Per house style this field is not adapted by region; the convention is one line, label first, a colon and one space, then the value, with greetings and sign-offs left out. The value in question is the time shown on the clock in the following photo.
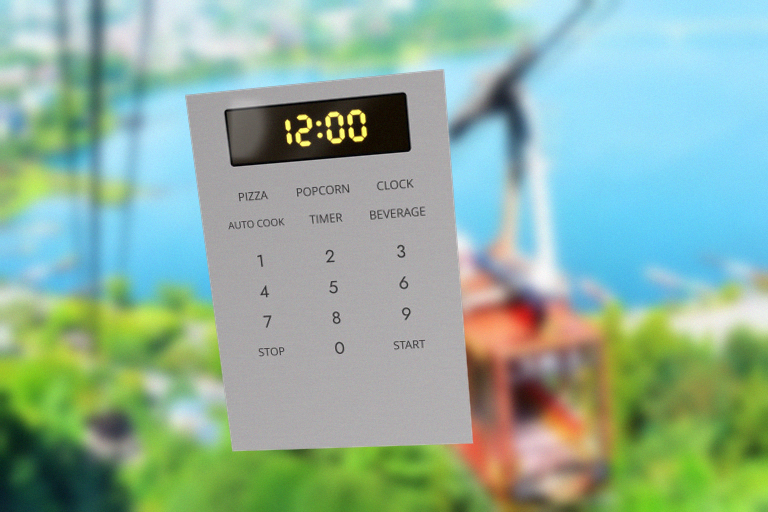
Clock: 12:00
